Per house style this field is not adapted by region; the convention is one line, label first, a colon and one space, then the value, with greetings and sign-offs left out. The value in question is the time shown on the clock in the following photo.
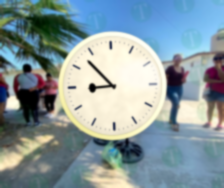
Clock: 8:53
